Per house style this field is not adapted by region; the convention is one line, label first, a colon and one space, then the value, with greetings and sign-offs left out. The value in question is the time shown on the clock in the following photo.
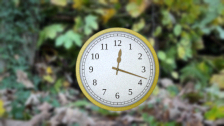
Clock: 12:18
